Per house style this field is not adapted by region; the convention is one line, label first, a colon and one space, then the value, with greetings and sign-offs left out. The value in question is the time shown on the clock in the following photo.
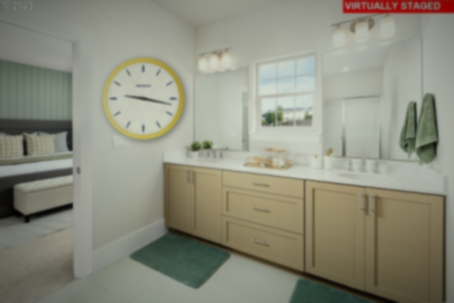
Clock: 9:17
